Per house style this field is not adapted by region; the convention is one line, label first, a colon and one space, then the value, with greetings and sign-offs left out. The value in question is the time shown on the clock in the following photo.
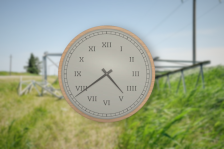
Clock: 4:39
